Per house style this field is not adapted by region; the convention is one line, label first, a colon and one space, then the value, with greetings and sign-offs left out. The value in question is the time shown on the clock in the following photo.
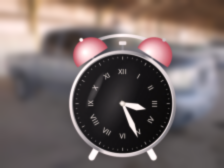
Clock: 3:26
